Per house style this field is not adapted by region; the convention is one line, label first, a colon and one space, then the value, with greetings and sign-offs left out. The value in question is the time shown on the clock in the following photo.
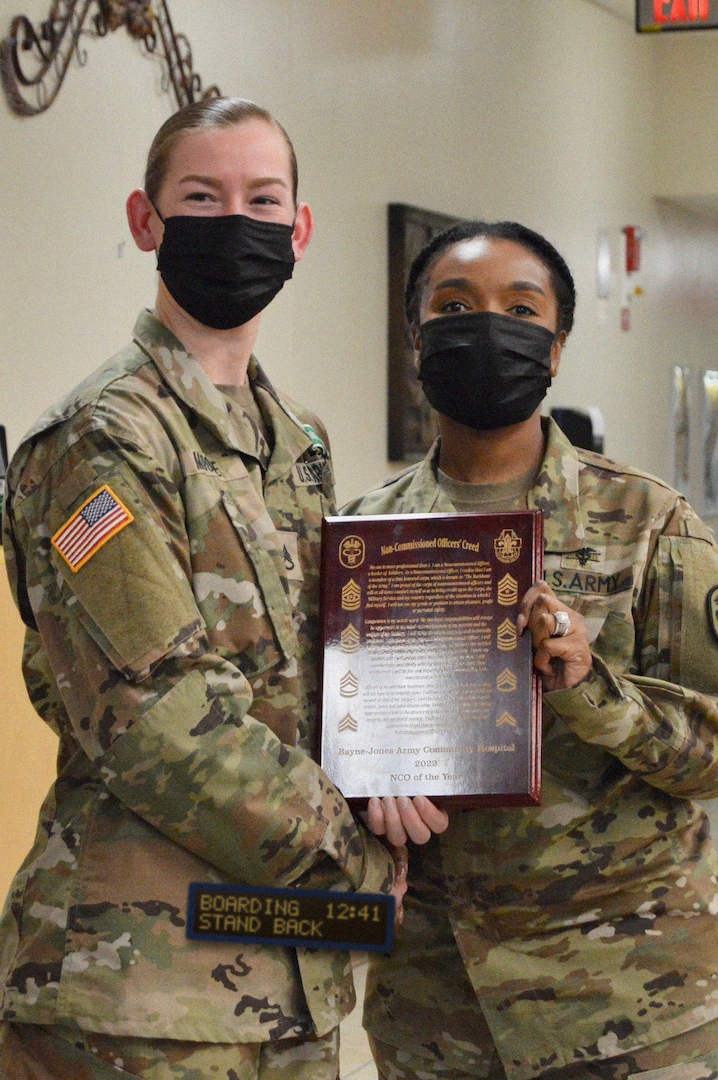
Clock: 12:41
